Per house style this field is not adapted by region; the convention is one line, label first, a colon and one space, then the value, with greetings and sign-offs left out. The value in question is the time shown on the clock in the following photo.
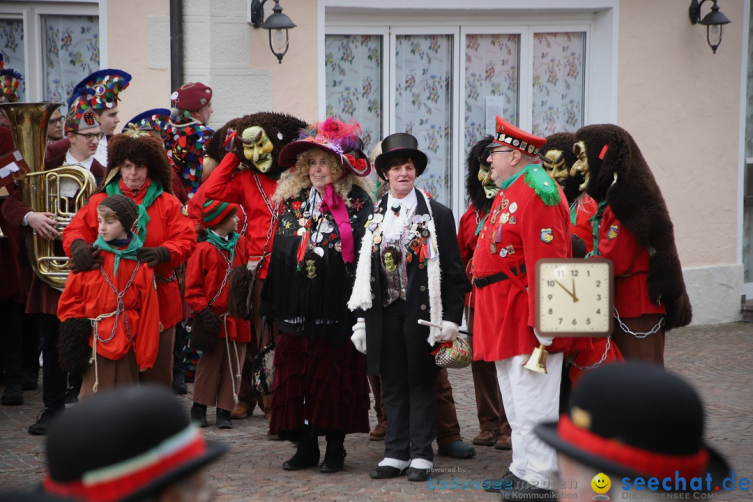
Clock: 11:52
